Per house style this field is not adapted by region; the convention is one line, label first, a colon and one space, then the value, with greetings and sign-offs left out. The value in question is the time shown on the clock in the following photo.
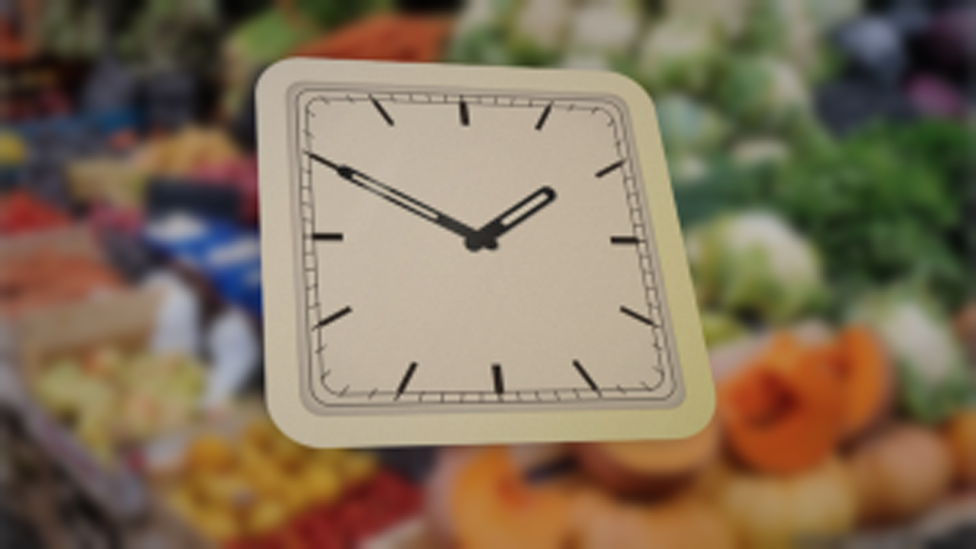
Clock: 1:50
